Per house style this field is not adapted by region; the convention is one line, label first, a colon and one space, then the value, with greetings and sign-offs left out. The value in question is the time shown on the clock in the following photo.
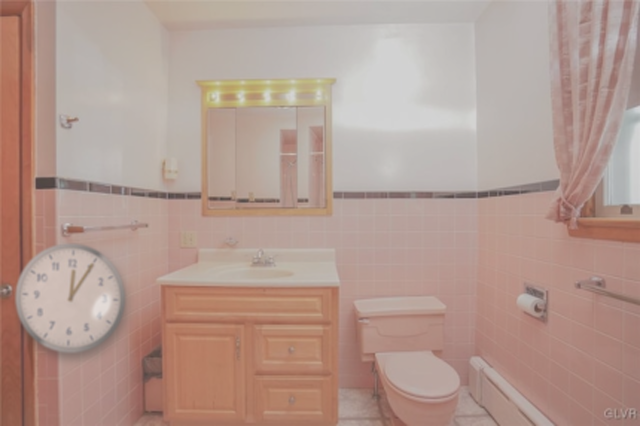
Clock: 12:05
